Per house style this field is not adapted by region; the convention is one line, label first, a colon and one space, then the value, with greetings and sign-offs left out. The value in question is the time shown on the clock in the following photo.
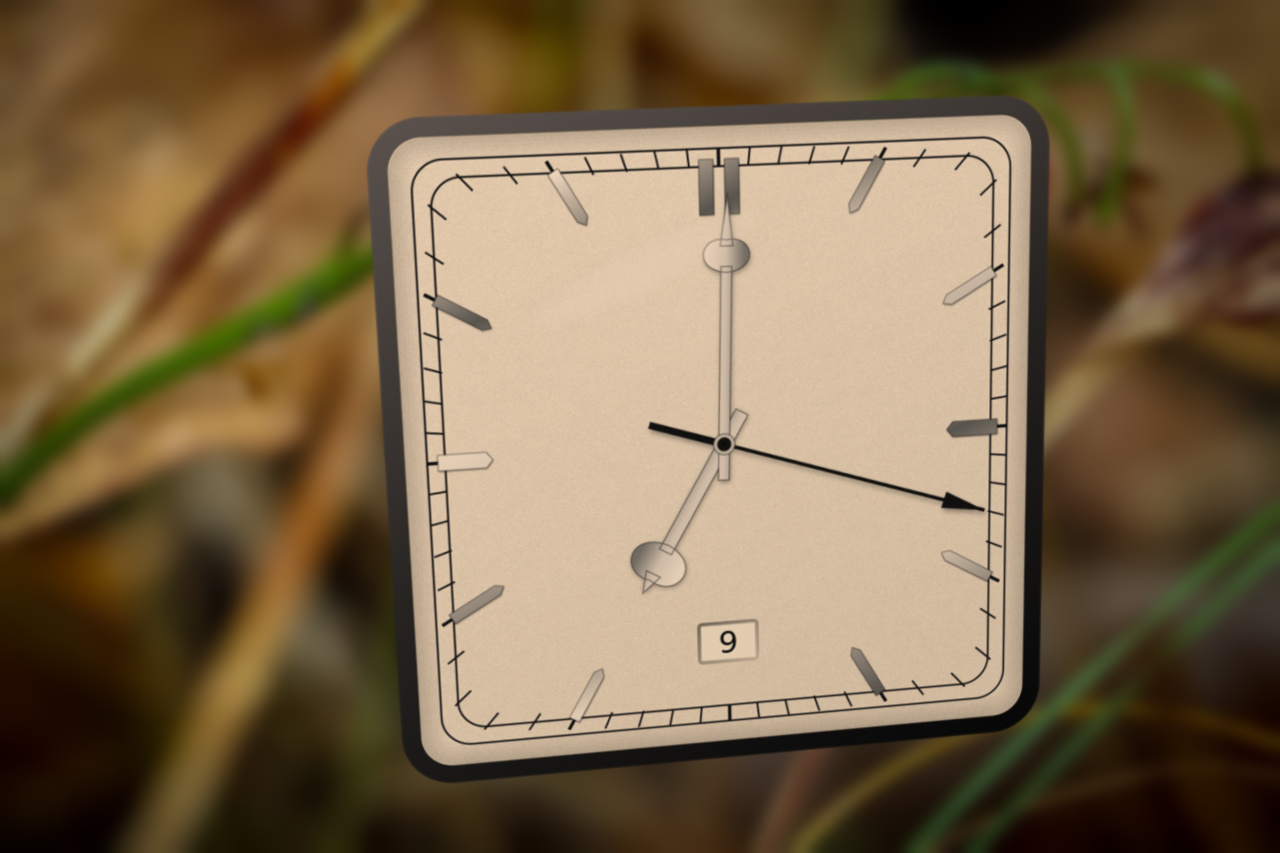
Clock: 7:00:18
